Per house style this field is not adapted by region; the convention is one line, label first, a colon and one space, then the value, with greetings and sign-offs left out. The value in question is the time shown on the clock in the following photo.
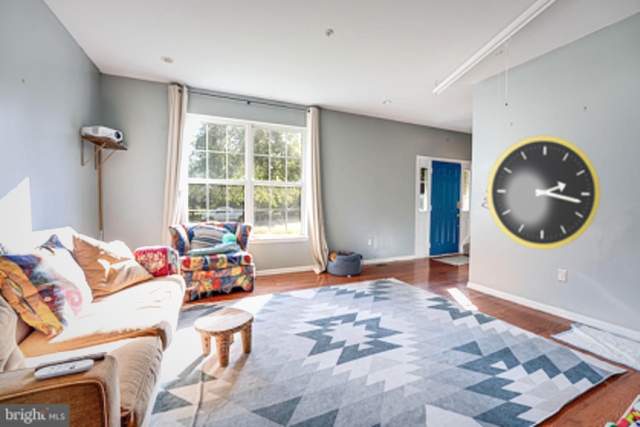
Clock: 2:17
